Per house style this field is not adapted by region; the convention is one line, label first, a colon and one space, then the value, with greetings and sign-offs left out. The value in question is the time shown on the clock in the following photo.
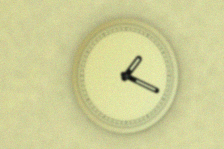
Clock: 1:19
